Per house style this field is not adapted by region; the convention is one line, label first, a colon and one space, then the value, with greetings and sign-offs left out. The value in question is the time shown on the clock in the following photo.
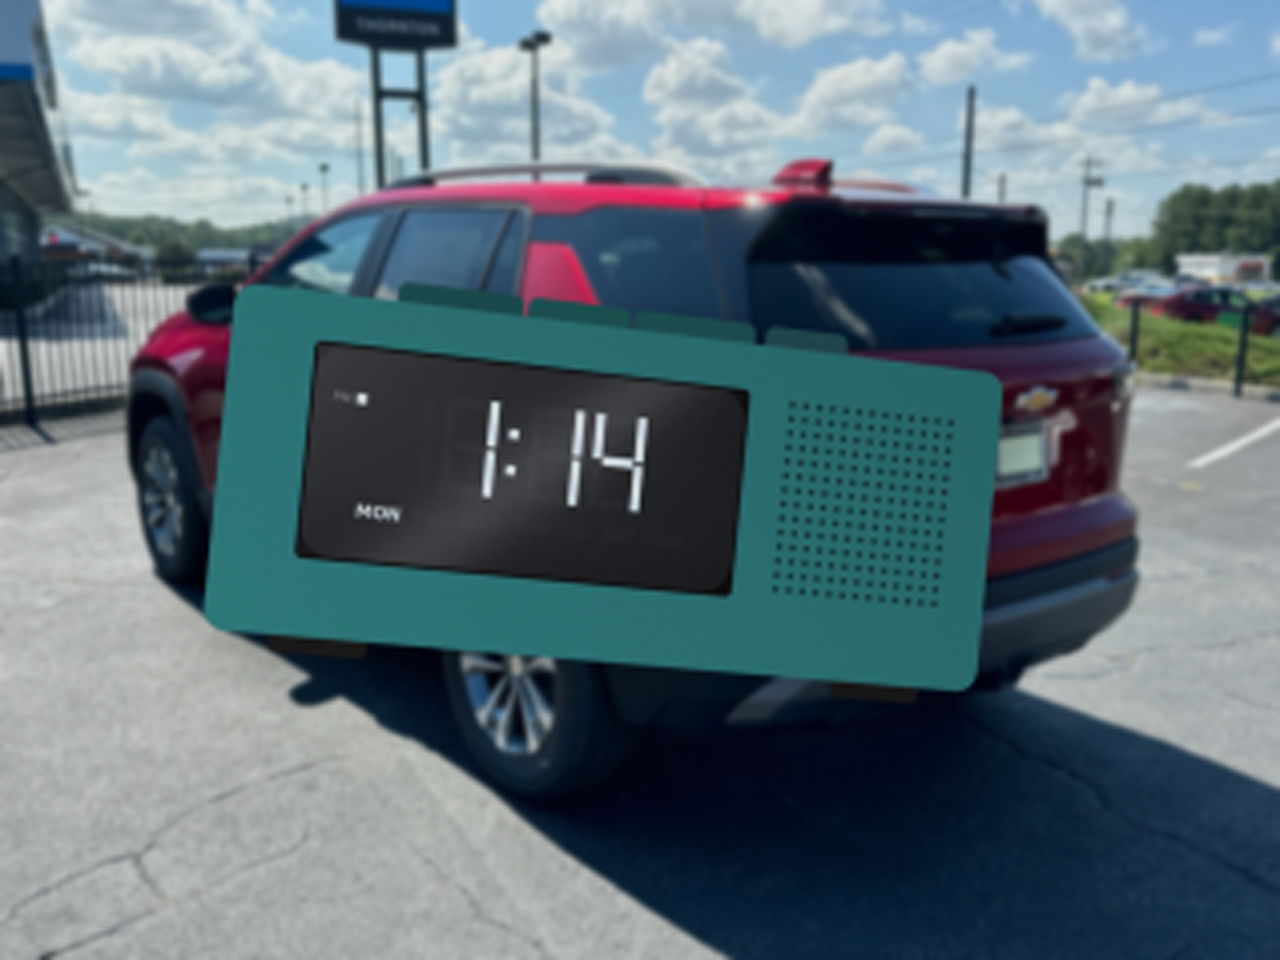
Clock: 1:14
